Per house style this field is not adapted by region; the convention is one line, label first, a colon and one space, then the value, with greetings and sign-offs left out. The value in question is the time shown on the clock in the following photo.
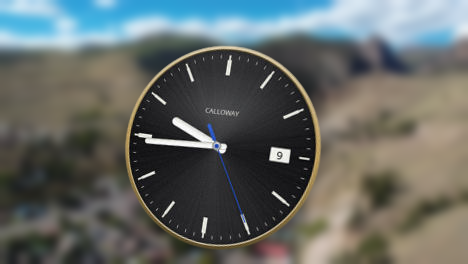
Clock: 9:44:25
